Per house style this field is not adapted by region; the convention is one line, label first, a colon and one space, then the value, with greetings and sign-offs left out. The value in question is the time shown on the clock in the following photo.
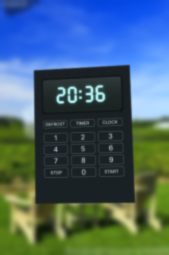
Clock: 20:36
